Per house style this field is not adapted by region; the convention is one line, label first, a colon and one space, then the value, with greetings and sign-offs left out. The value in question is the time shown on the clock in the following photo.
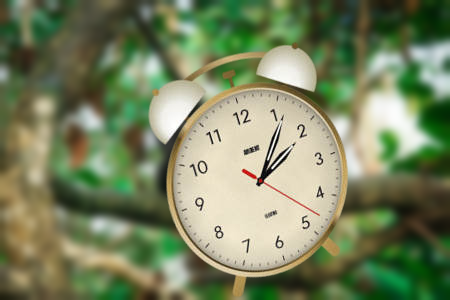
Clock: 2:06:23
